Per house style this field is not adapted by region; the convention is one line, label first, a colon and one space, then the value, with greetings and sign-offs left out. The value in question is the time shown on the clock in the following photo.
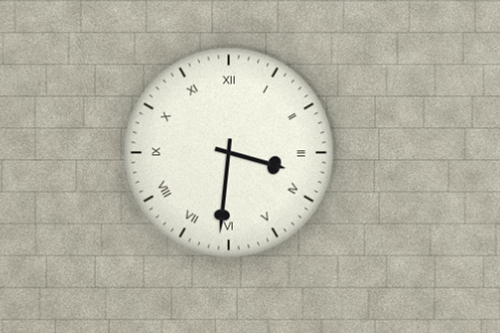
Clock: 3:31
